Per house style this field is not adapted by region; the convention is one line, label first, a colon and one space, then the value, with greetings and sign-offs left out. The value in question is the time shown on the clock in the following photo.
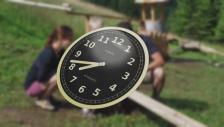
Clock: 7:42
